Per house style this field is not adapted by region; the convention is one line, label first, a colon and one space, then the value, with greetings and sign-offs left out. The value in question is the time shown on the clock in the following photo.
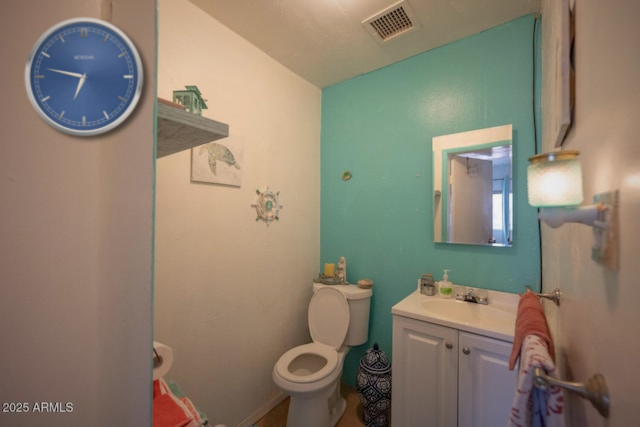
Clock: 6:47
